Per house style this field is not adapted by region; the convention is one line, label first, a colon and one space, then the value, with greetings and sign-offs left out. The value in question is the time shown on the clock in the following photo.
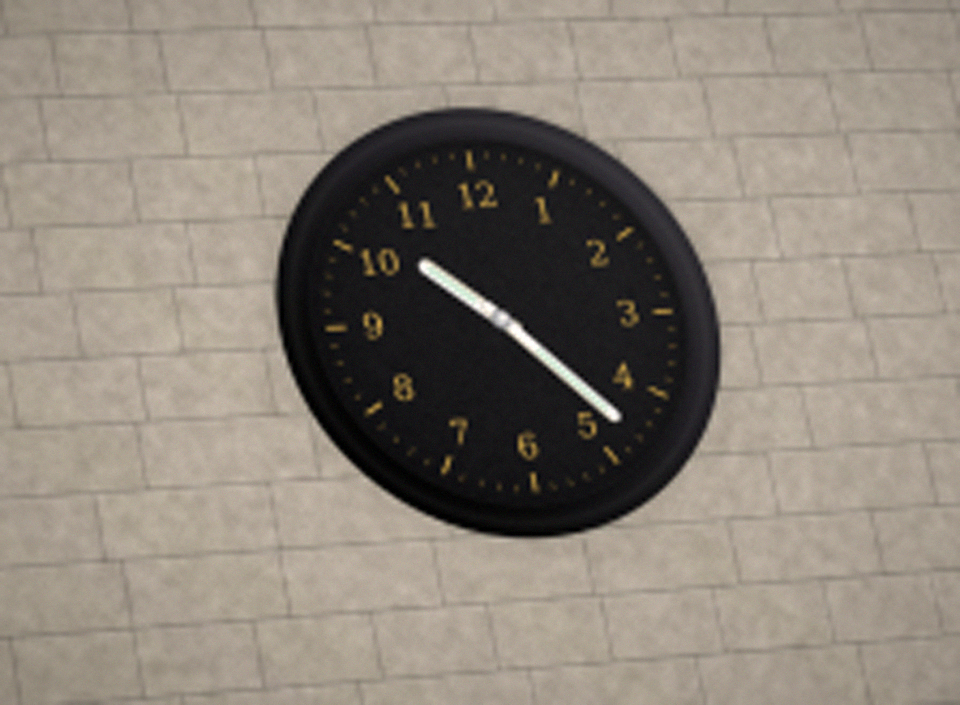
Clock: 10:23
